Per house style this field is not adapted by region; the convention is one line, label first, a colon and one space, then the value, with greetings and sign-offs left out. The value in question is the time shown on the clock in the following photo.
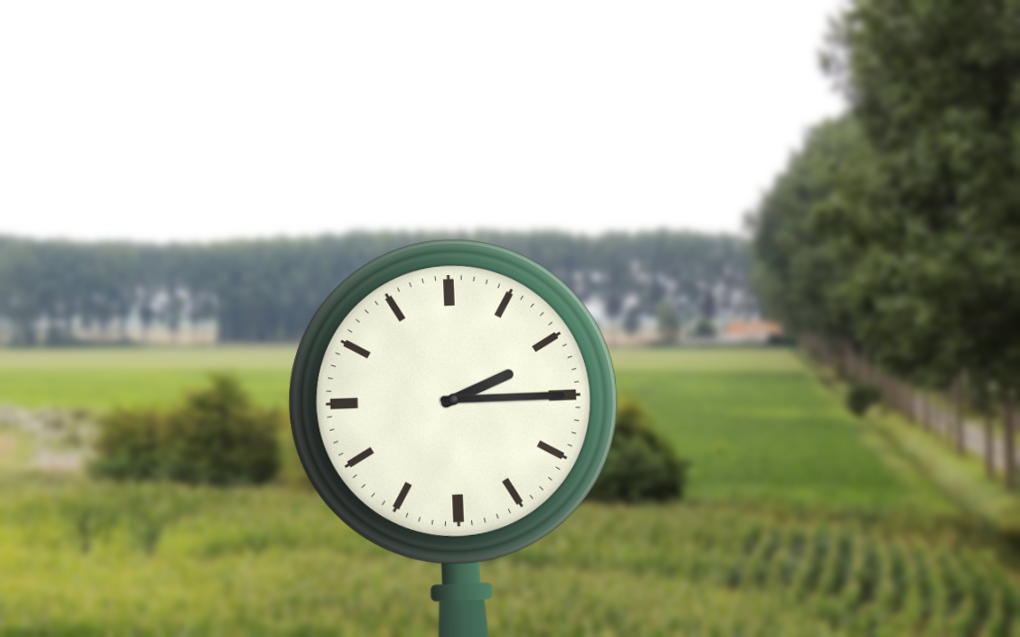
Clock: 2:15
